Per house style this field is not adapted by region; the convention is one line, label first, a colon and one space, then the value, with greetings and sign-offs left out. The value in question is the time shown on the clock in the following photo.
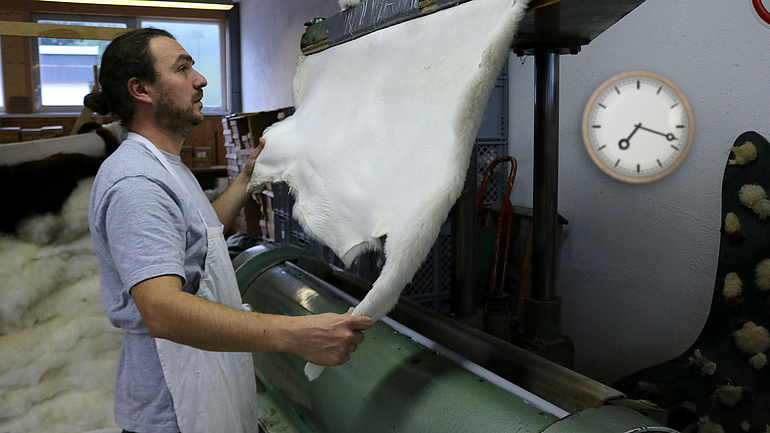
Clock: 7:18
